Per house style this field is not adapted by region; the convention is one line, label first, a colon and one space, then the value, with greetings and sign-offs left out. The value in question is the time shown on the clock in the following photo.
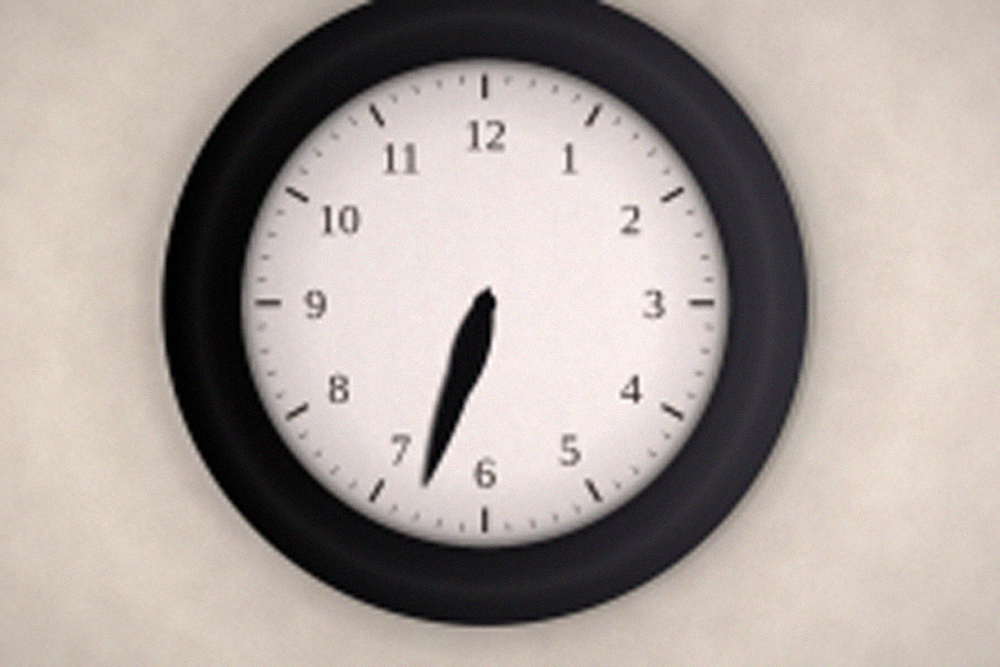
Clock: 6:33
